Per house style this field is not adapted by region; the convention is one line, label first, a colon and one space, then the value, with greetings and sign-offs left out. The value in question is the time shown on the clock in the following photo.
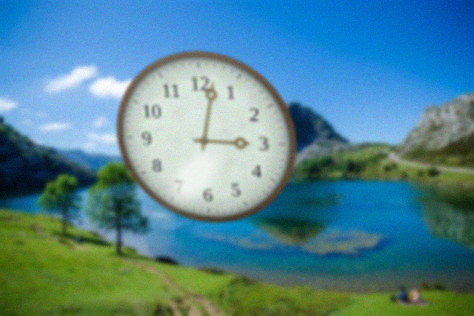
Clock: 3:02
